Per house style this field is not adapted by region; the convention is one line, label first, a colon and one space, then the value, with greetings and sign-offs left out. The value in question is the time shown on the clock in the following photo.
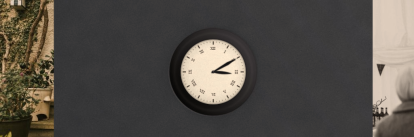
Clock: 3:10
